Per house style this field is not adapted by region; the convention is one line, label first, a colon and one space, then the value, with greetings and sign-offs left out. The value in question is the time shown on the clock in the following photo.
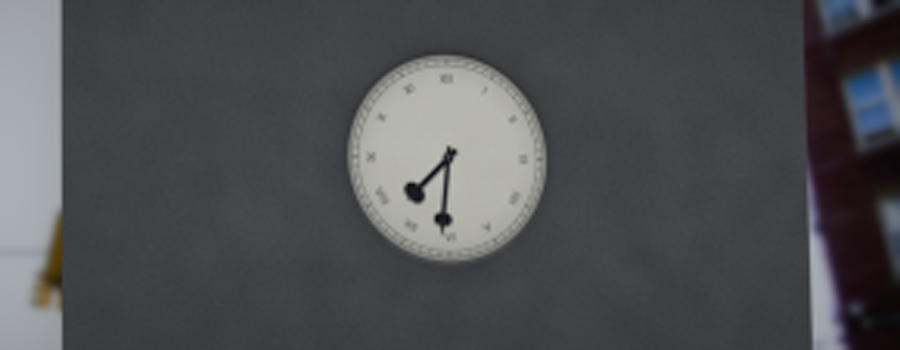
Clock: 7:31
